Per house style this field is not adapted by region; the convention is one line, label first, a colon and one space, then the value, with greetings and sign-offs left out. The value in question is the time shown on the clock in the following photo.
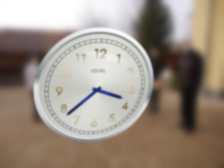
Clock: 3:38
